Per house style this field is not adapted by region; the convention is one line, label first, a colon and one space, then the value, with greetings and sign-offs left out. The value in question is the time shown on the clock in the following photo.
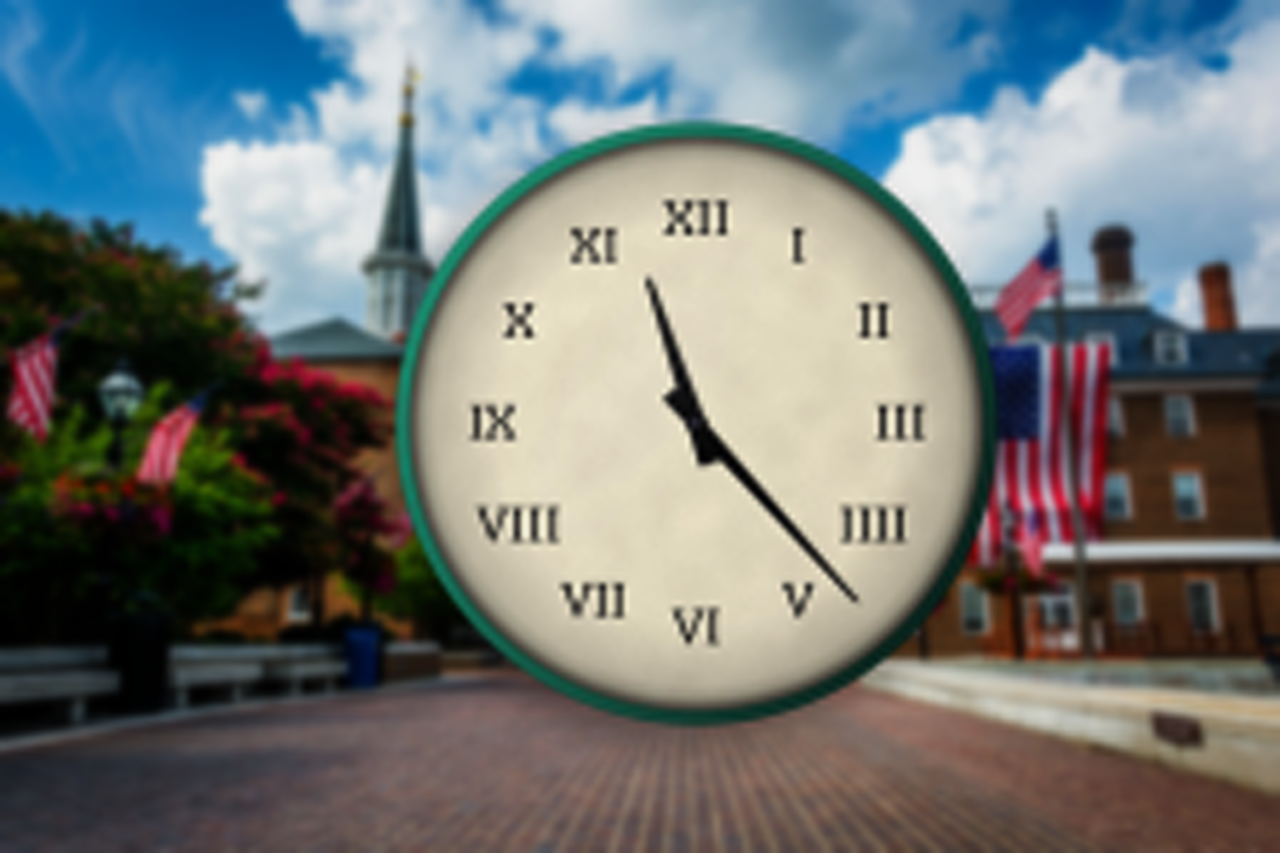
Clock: 11:23
